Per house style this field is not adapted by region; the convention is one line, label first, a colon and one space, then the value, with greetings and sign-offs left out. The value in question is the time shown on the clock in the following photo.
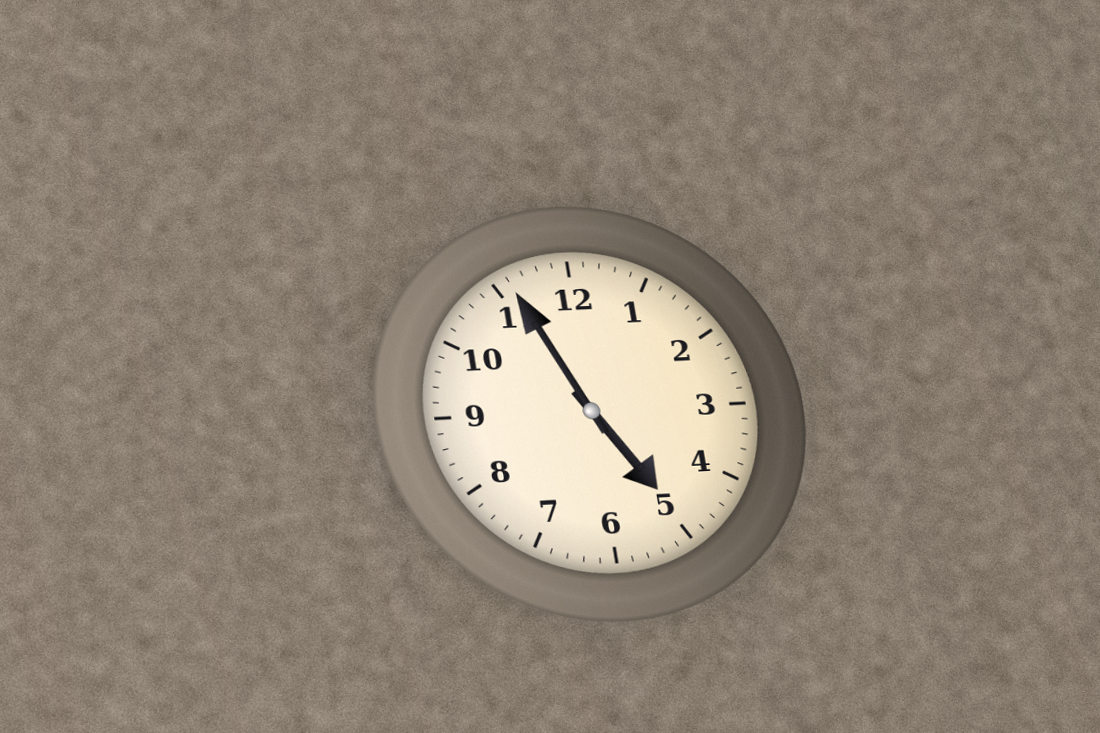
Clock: 4:56
